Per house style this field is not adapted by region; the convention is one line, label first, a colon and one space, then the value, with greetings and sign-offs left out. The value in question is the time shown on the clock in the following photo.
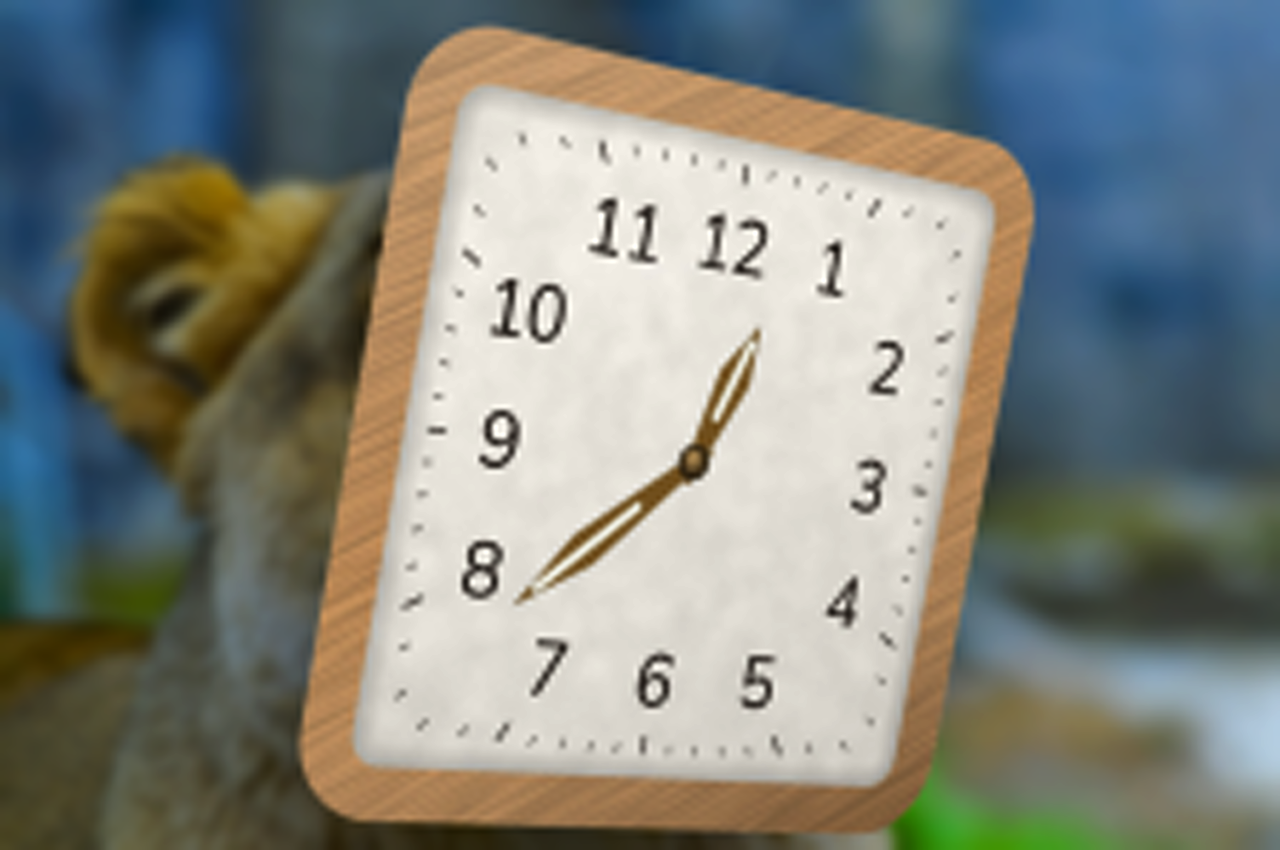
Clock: 12:38
